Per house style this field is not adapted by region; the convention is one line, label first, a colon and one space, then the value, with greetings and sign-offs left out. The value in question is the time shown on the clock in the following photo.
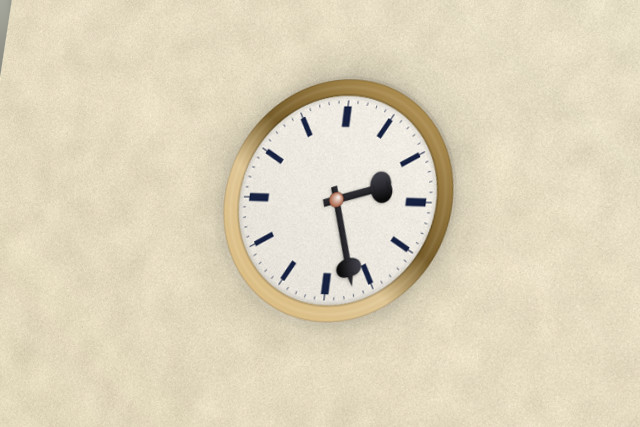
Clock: 2:27
